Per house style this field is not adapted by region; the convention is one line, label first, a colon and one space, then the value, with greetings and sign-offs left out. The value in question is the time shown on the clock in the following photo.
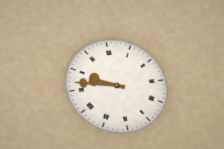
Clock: 9:47
